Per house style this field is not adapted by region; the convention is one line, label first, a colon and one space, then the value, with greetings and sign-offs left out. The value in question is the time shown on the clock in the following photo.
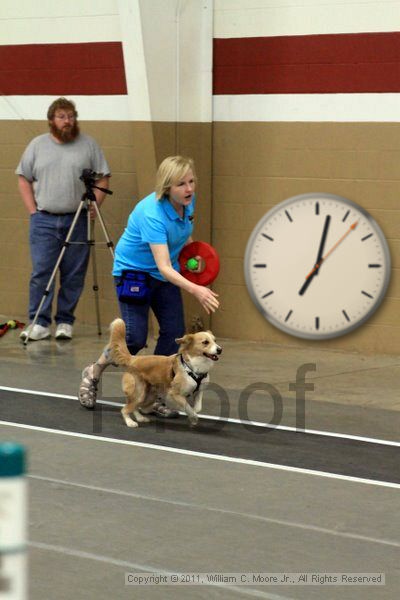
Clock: 7:02:07
